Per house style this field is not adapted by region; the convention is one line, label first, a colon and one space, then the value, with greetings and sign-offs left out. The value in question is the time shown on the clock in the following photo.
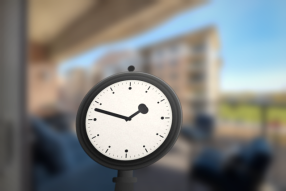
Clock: 1:48
